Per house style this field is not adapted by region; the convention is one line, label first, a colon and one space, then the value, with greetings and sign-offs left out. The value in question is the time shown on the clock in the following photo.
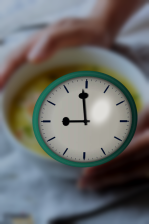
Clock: 8:59
